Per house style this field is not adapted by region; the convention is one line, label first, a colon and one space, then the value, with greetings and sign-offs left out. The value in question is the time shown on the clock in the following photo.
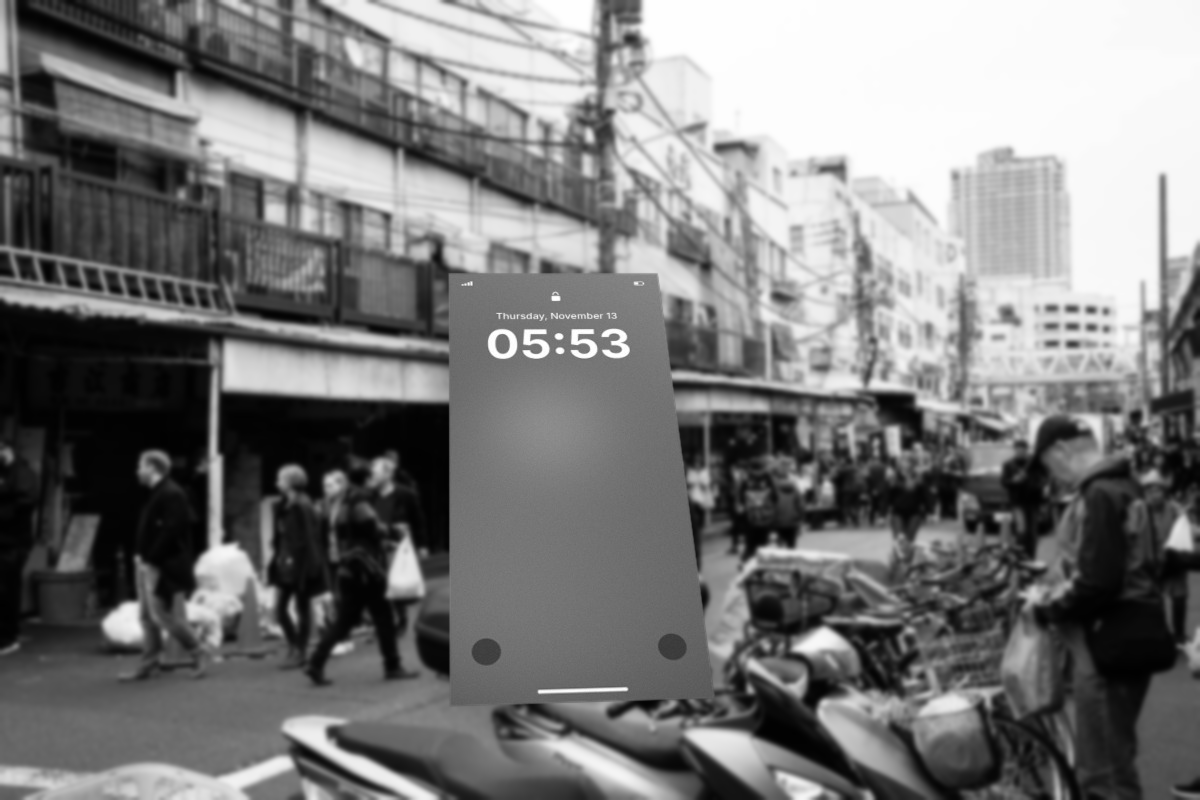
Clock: 5:53
